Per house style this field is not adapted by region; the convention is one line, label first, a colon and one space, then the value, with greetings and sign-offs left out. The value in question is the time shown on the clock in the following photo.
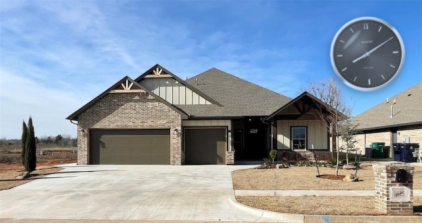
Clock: 8:10
